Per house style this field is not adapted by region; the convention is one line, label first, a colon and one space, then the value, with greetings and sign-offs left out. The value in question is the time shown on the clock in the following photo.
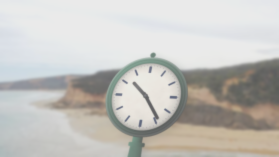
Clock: 10:24
